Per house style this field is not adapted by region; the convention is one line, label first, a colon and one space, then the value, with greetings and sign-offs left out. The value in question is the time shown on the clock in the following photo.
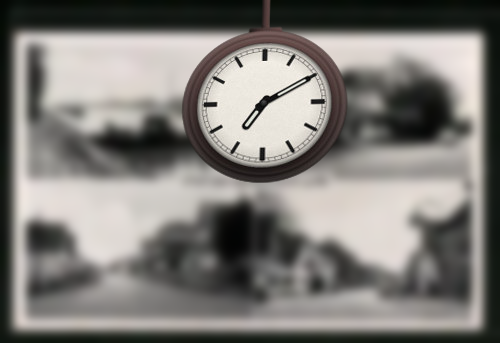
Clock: 7:10
